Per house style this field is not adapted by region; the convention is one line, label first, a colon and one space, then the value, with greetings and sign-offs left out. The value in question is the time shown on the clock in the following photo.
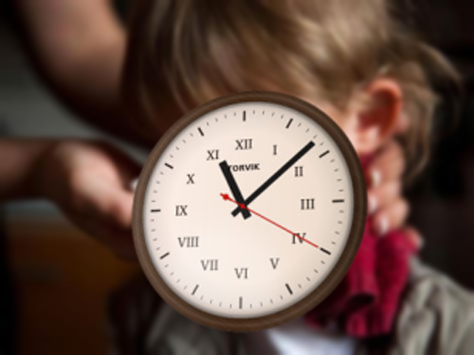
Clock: 11:08:20
